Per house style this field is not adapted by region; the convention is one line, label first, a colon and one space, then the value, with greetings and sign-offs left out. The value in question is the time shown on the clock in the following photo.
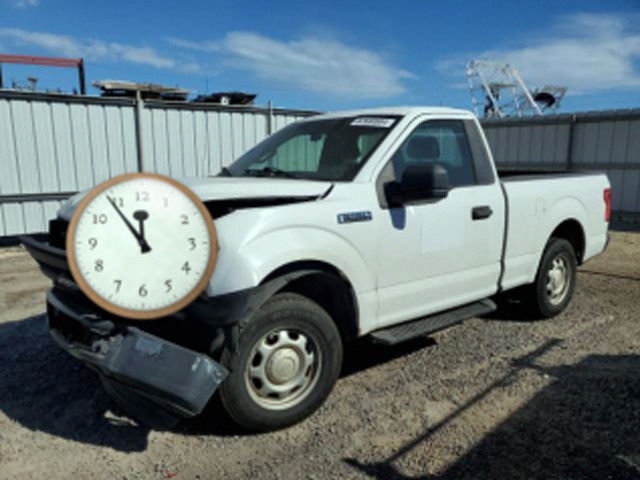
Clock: 11:54
